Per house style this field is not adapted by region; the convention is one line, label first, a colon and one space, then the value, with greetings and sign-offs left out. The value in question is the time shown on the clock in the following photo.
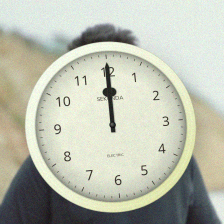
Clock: 12:00
